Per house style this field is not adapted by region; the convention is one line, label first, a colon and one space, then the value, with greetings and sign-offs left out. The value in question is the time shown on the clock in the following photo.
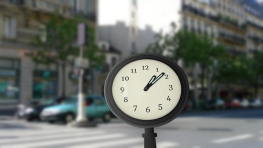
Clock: 1:08
